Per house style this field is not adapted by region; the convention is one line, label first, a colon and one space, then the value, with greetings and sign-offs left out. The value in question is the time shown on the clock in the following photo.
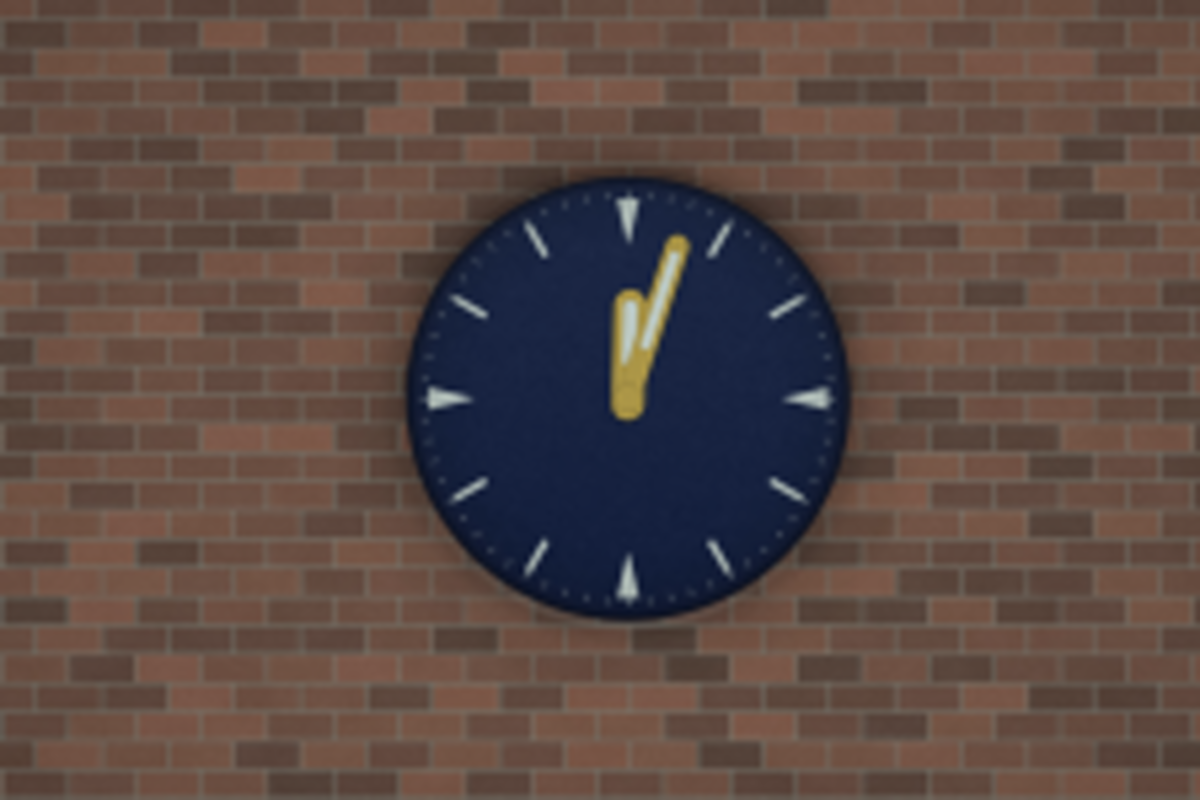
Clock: 12:03
